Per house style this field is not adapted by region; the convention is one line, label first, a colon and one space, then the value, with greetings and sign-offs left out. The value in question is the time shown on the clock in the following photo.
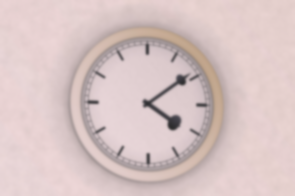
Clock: 4:09
